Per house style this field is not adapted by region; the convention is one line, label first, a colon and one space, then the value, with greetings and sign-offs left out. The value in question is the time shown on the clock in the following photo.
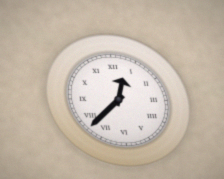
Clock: 12:38
